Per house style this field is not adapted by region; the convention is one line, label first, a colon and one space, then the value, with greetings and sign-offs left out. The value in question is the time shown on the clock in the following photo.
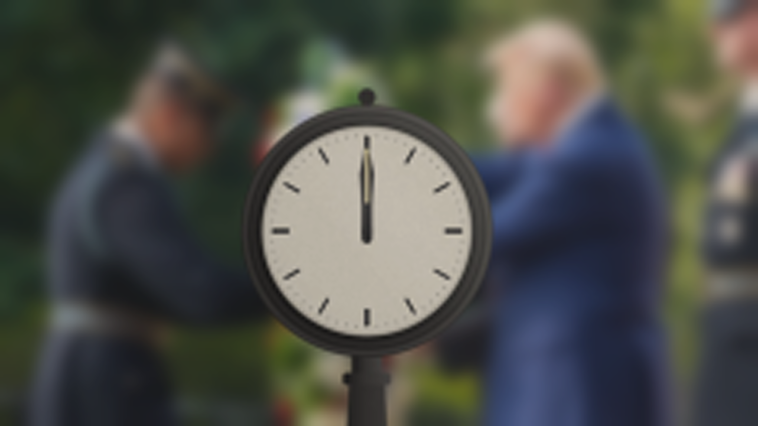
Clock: 12:00
